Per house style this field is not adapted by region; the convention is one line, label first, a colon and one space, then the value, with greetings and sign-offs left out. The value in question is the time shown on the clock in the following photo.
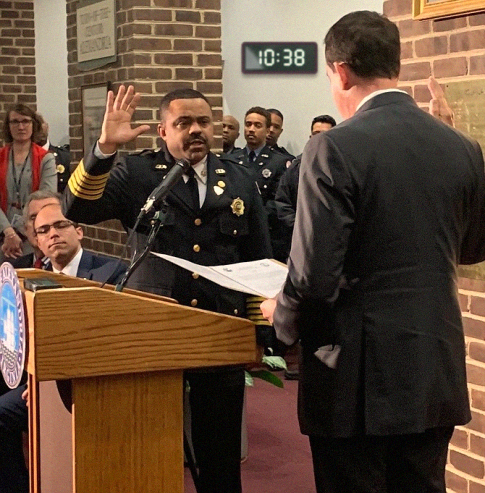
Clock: 10:38
